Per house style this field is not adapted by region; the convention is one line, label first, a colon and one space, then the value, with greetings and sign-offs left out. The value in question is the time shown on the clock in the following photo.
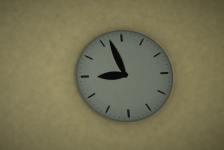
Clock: 8:57
